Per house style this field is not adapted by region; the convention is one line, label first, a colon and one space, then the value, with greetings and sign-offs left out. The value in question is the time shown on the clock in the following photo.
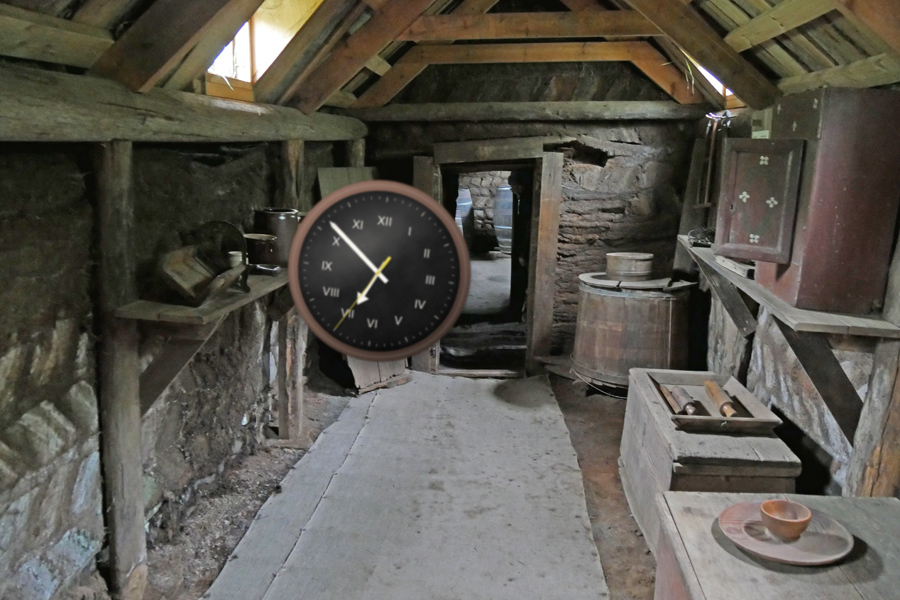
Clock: 6:51:35
